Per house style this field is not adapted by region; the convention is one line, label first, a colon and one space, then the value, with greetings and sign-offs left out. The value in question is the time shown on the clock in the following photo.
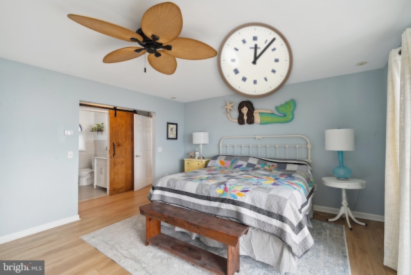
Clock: 12:07
